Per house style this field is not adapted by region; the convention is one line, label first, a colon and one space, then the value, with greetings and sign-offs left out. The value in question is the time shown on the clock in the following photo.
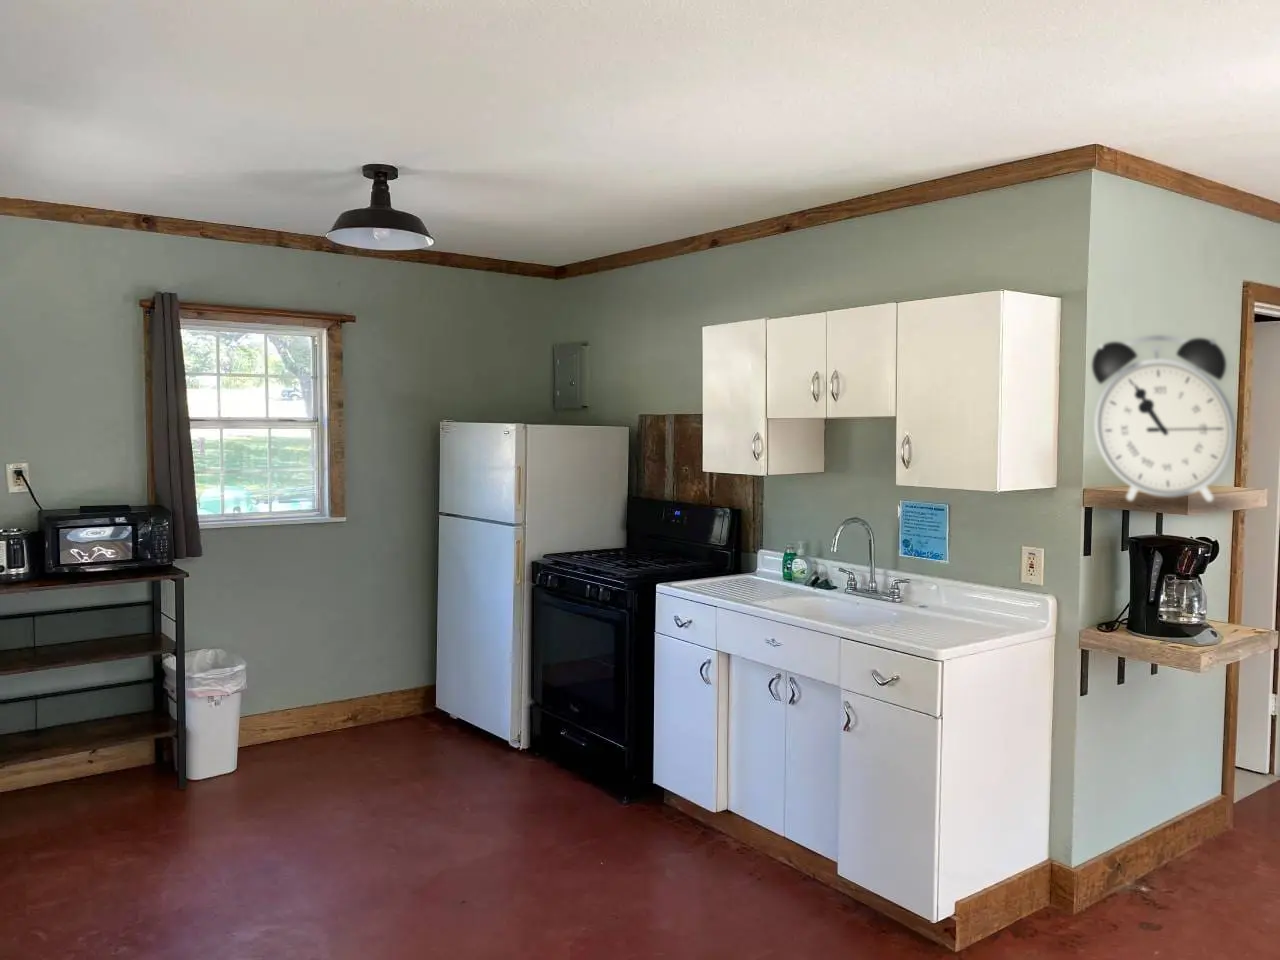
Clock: 10:55:15
